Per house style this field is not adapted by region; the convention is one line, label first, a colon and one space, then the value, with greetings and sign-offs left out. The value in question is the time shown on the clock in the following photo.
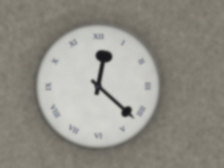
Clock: 12:22
